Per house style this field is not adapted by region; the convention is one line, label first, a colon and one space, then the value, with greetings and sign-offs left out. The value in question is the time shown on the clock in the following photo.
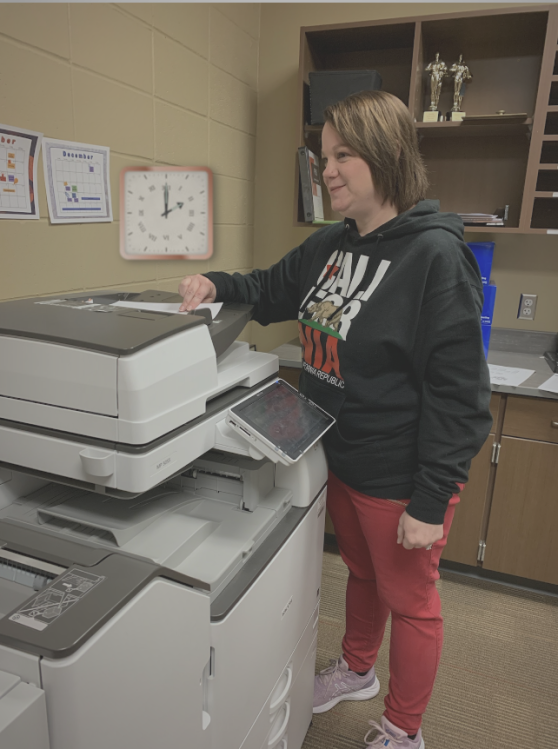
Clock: 2:00
